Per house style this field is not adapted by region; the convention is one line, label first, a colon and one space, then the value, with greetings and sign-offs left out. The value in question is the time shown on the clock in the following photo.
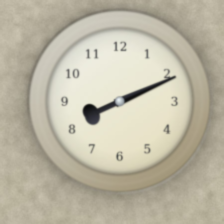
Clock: 8:11
